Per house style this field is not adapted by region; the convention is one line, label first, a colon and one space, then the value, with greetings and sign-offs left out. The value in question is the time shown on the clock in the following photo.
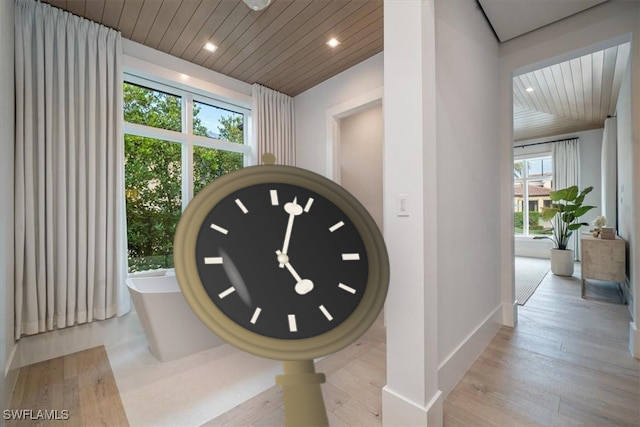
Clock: 5:03
